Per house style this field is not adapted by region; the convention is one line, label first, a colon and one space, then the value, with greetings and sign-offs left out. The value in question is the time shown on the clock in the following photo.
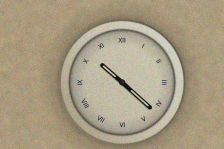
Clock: 10:22
